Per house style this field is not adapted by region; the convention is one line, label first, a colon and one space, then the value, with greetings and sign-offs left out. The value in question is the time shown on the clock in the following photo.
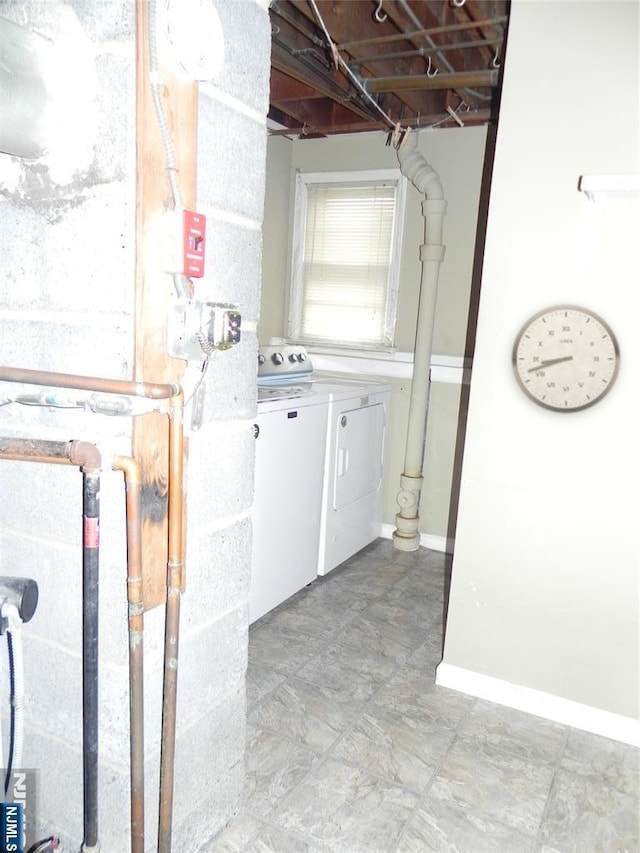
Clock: 8:42
